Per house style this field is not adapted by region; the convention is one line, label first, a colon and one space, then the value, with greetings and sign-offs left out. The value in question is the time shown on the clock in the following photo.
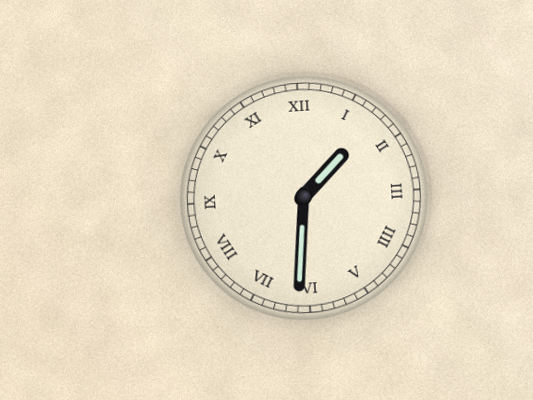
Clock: 1:31
